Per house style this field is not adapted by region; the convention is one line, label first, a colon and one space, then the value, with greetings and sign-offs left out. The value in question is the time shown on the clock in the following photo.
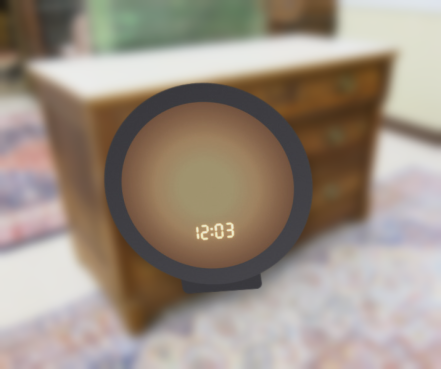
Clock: 12:03
